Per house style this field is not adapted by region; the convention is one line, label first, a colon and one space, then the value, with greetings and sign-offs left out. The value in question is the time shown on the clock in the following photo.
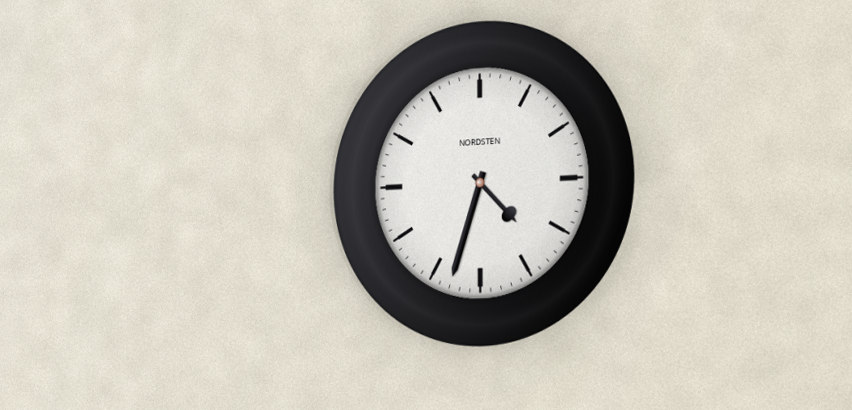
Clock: 4:33
